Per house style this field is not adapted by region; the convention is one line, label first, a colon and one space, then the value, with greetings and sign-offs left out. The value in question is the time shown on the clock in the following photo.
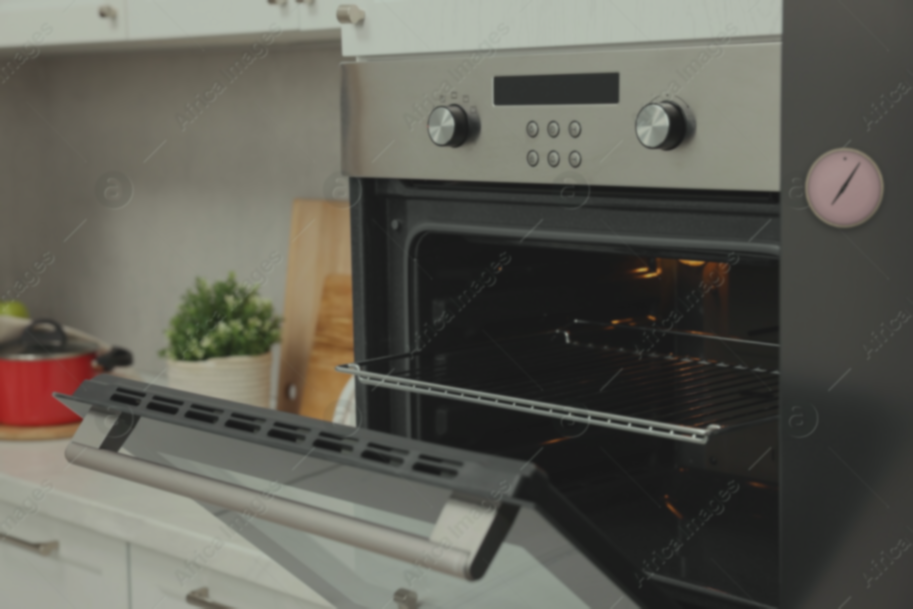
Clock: 7:05
